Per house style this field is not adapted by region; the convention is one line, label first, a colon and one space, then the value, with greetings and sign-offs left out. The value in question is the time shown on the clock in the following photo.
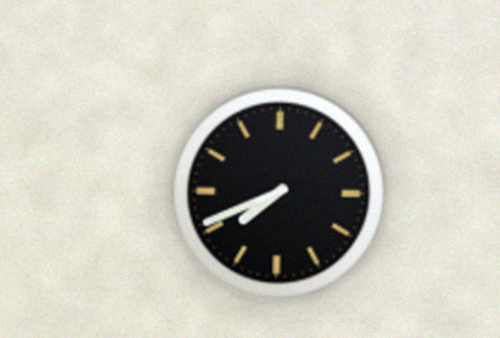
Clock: 7:41
